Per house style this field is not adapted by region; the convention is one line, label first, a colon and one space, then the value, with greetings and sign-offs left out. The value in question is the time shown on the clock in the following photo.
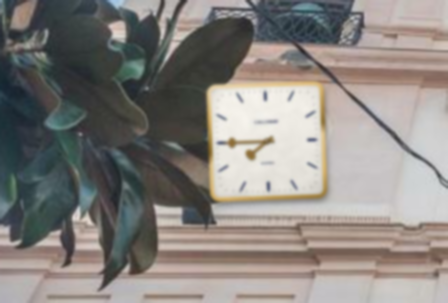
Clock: 7:45
